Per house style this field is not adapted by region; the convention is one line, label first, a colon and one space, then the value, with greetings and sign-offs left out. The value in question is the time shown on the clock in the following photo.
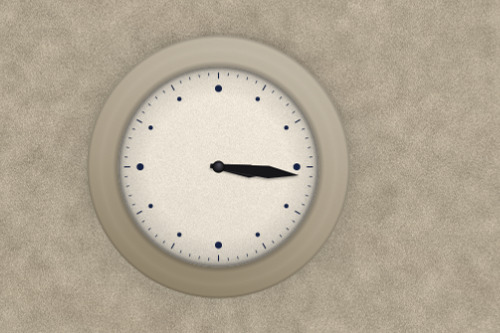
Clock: 3:16
